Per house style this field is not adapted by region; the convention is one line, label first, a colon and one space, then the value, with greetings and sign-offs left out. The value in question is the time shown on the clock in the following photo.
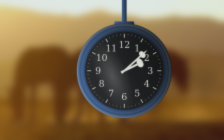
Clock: 2:08
